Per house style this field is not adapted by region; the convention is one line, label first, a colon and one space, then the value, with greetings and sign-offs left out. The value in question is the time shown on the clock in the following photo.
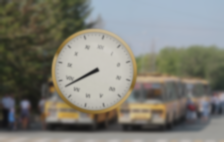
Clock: 7:38
